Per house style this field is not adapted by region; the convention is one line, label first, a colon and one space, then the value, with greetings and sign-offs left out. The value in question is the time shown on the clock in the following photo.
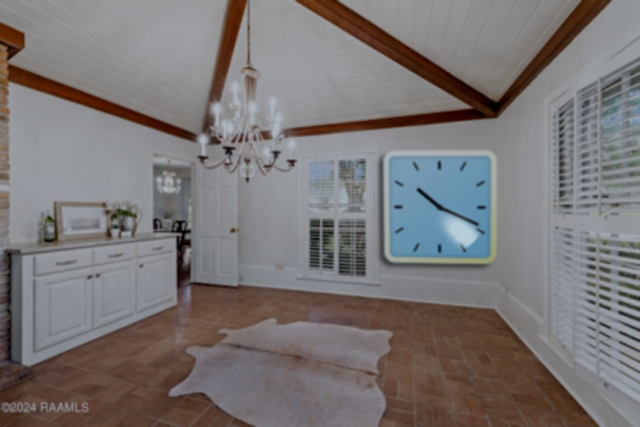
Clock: 10:19
